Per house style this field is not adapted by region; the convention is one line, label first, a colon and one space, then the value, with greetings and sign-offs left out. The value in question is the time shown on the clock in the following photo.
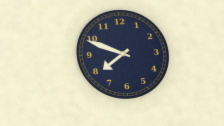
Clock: 7:49
